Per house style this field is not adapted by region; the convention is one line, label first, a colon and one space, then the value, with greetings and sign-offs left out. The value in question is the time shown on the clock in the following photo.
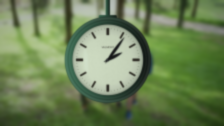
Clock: 2:06
